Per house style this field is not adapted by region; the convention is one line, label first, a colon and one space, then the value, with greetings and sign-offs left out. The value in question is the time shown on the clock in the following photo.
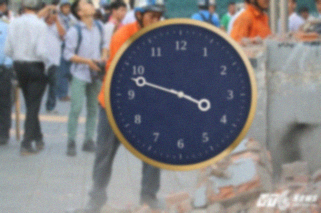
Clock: 3:48
